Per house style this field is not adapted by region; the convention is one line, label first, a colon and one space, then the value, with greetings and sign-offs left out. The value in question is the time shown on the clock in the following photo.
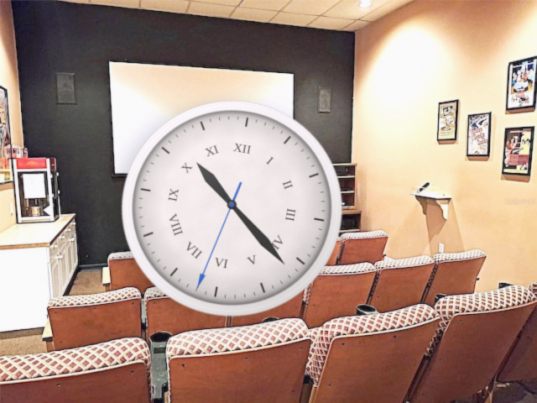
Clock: 10:21:32
